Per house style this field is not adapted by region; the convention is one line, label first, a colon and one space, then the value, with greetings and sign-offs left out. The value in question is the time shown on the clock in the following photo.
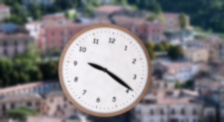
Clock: 9:19
